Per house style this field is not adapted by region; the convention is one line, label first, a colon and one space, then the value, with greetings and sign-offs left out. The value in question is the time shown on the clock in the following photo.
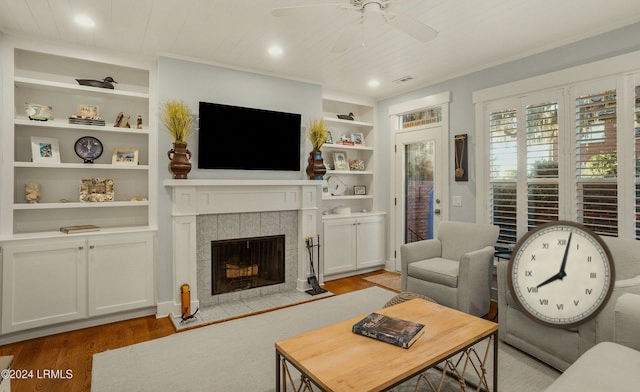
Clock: 8:02
